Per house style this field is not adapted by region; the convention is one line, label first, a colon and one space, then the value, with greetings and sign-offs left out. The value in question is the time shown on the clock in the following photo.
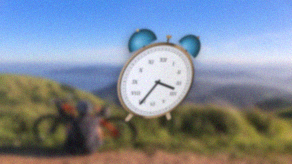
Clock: 3:35
